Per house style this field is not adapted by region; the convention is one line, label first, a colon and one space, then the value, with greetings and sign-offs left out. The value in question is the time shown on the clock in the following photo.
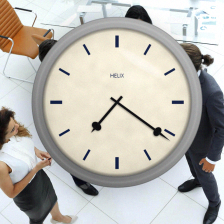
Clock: 7:21
